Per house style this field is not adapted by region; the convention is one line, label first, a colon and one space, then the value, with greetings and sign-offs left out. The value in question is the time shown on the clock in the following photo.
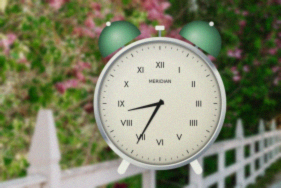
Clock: 8:35
